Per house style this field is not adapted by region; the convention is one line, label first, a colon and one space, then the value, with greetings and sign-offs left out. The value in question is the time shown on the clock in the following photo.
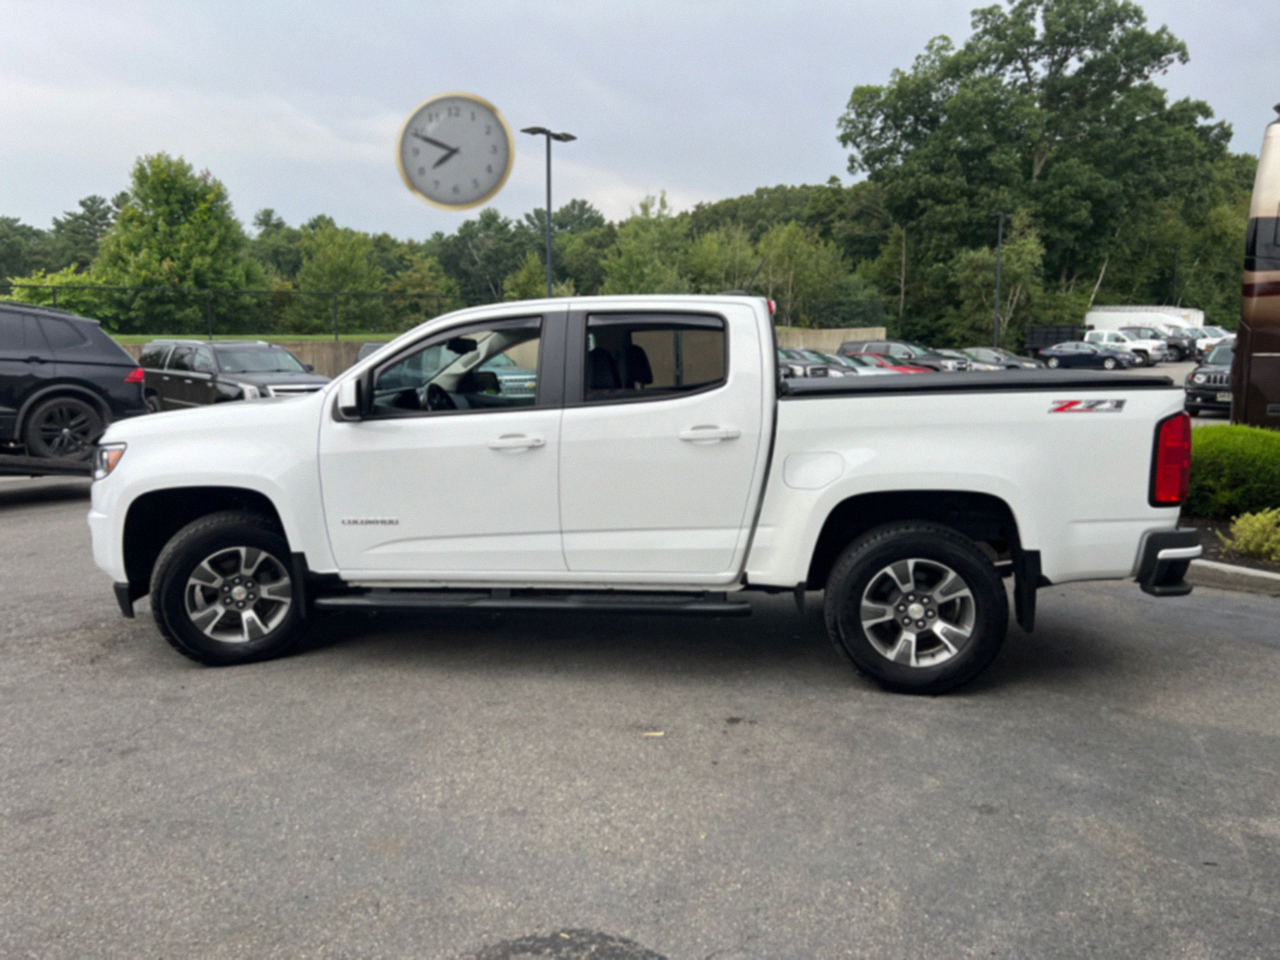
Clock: 7:49
